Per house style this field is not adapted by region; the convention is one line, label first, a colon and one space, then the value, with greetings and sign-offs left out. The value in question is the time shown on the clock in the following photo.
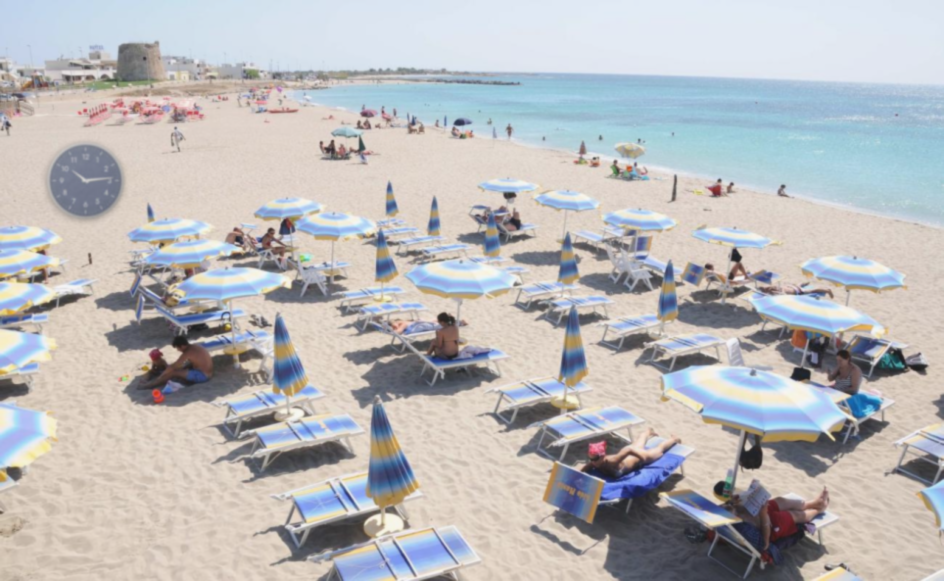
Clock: 10:14
